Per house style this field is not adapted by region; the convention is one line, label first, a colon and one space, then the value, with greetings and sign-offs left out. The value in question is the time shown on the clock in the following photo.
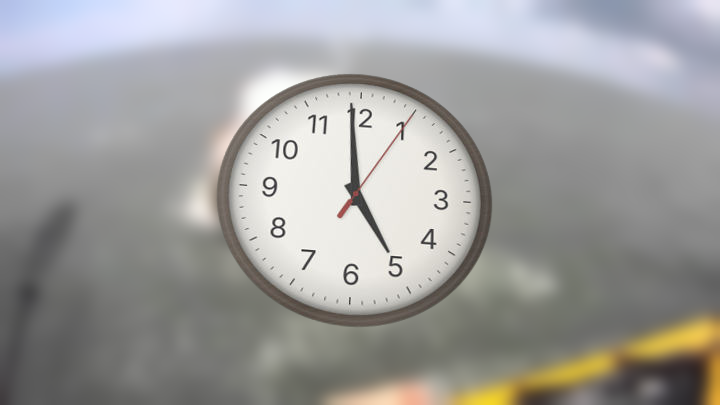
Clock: 4:59:05
